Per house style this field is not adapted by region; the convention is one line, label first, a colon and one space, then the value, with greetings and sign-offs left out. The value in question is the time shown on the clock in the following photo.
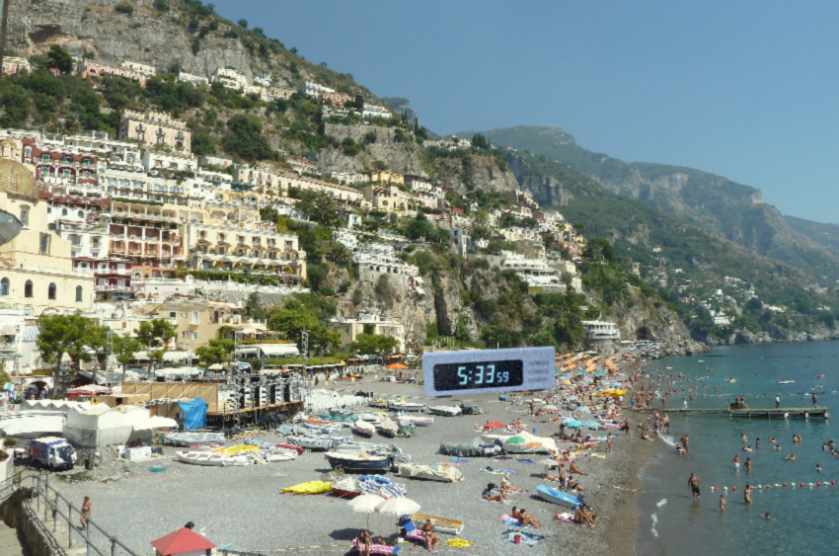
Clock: 5:33
